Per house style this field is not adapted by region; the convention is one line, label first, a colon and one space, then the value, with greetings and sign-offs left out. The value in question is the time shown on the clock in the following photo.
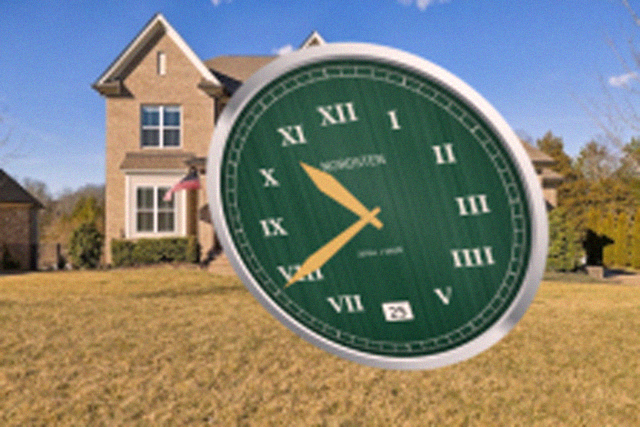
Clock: 10:40
